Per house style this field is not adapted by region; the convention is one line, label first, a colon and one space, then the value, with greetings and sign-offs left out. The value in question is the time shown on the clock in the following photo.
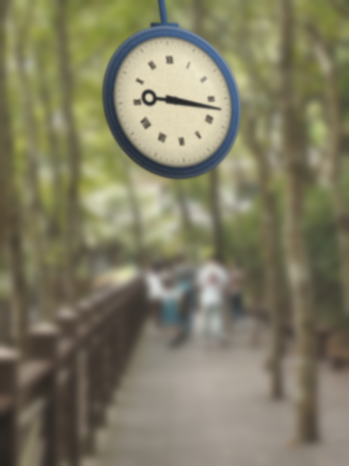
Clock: 9:17
